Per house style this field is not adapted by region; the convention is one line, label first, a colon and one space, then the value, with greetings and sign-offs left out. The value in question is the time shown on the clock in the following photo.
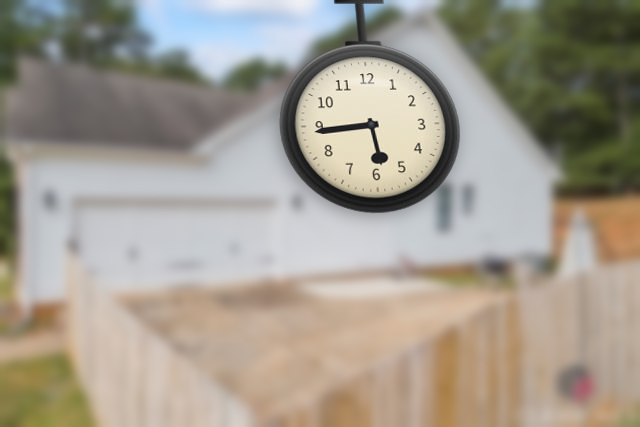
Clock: 5:44
